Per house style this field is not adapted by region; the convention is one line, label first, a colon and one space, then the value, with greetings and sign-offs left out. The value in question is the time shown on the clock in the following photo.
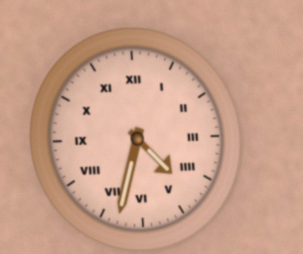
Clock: 4:33
